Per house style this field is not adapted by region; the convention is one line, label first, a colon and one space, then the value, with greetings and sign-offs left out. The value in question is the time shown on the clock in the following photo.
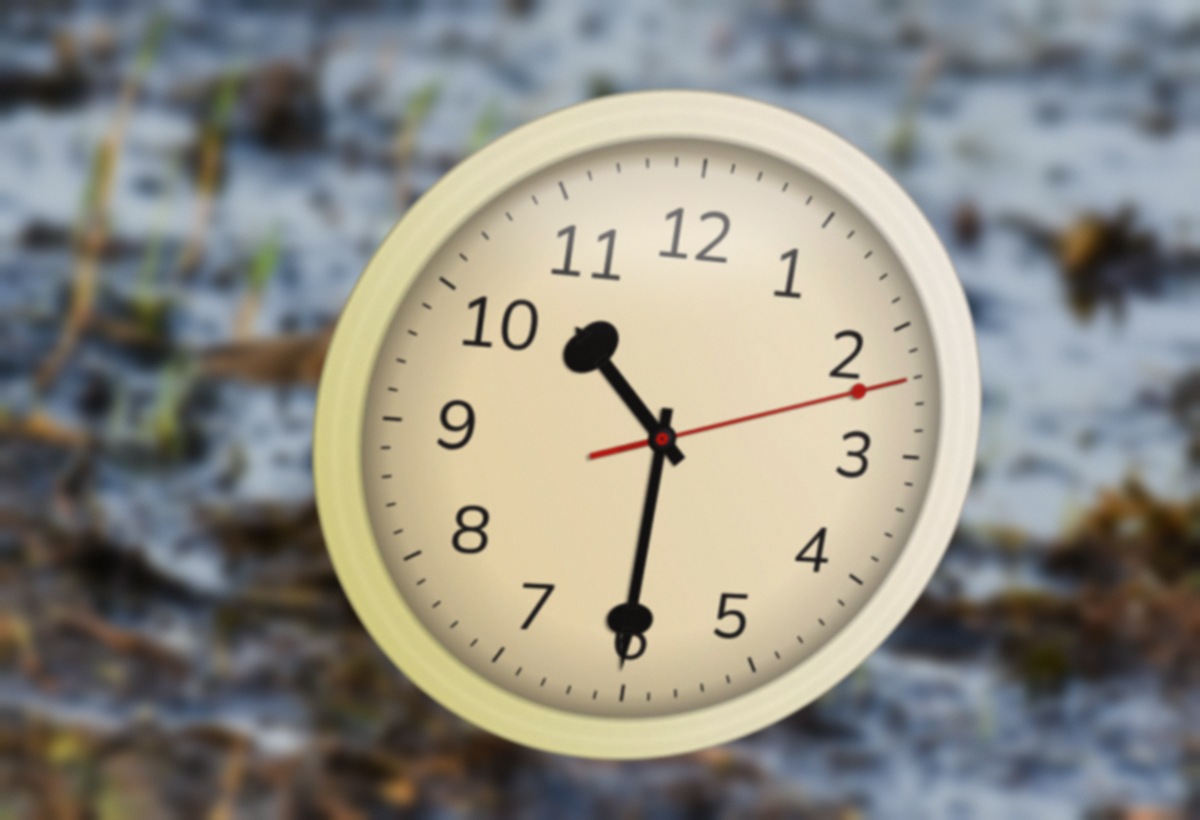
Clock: 10:30:12
